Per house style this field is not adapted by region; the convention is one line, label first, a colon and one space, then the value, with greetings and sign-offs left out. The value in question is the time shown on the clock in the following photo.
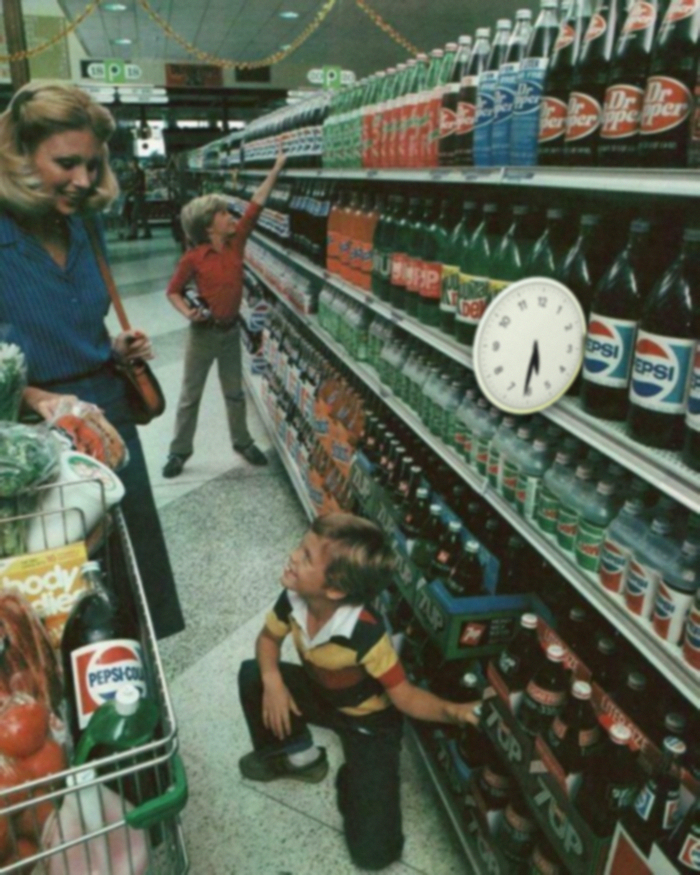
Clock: 5:31
